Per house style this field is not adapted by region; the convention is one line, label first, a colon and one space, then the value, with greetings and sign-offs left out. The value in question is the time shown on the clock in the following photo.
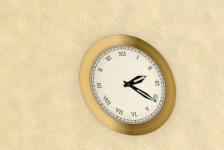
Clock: 2:21
